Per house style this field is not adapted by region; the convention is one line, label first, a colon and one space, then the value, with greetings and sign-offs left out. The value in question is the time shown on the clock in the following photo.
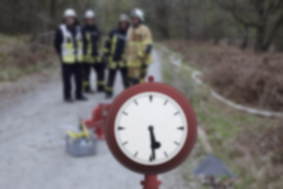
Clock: 5:29
